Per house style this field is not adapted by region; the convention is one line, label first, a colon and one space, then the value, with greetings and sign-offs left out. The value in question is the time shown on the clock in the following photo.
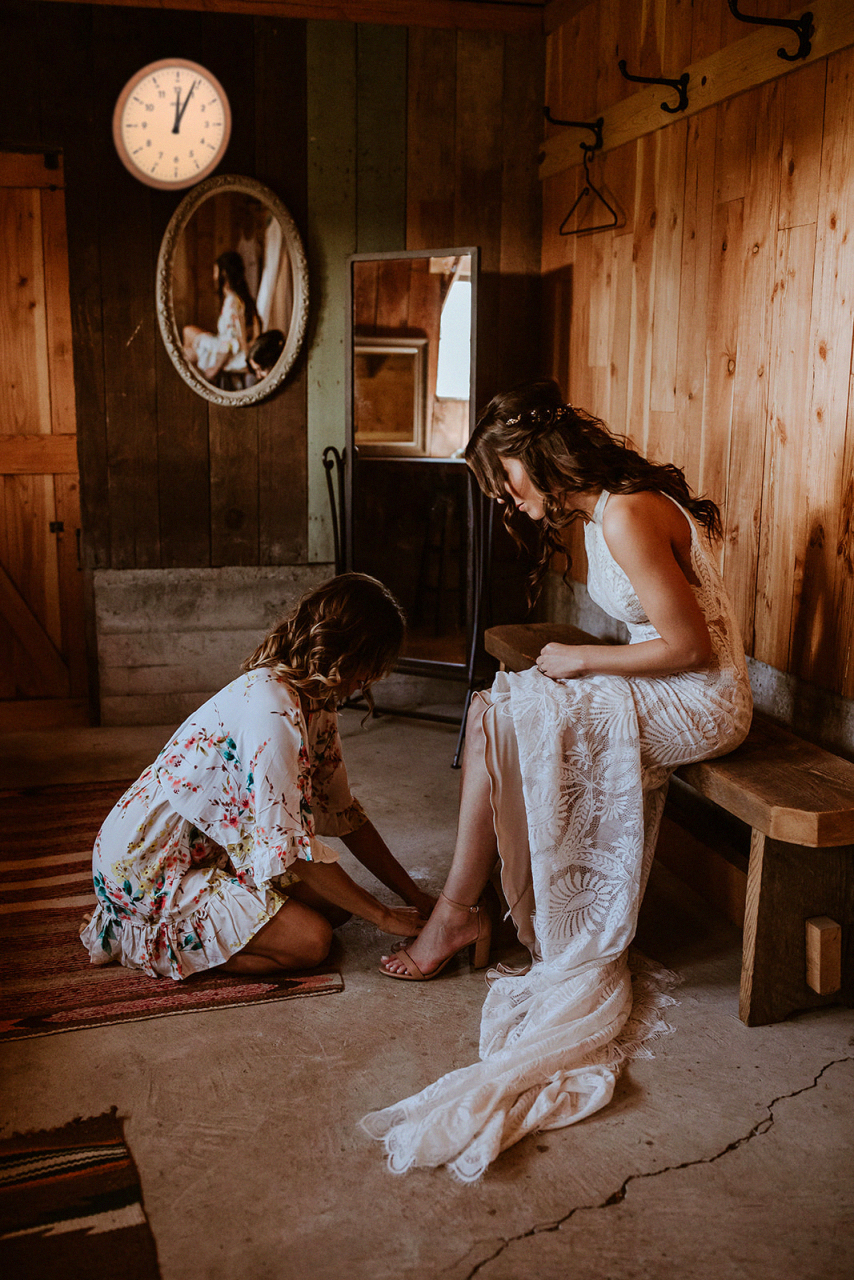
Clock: 12:04
